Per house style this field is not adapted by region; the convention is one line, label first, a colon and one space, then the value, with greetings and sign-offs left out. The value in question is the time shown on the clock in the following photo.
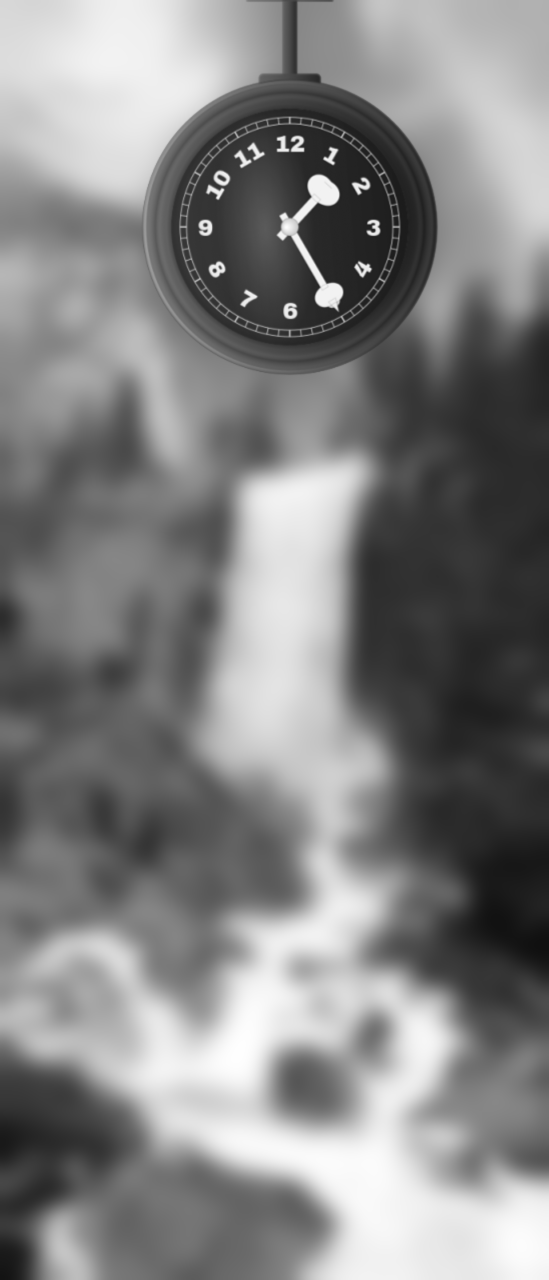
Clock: 1:25
